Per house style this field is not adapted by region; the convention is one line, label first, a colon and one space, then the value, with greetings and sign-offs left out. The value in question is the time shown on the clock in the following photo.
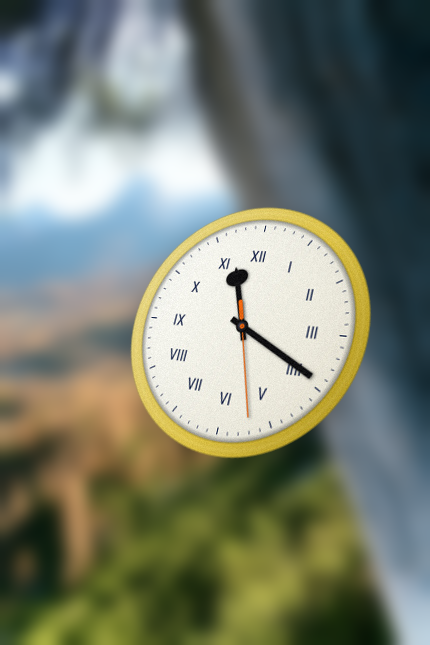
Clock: 11:19:27
